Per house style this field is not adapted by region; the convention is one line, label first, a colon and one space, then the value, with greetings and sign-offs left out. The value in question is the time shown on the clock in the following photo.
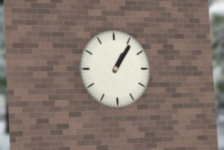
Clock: 1:06
